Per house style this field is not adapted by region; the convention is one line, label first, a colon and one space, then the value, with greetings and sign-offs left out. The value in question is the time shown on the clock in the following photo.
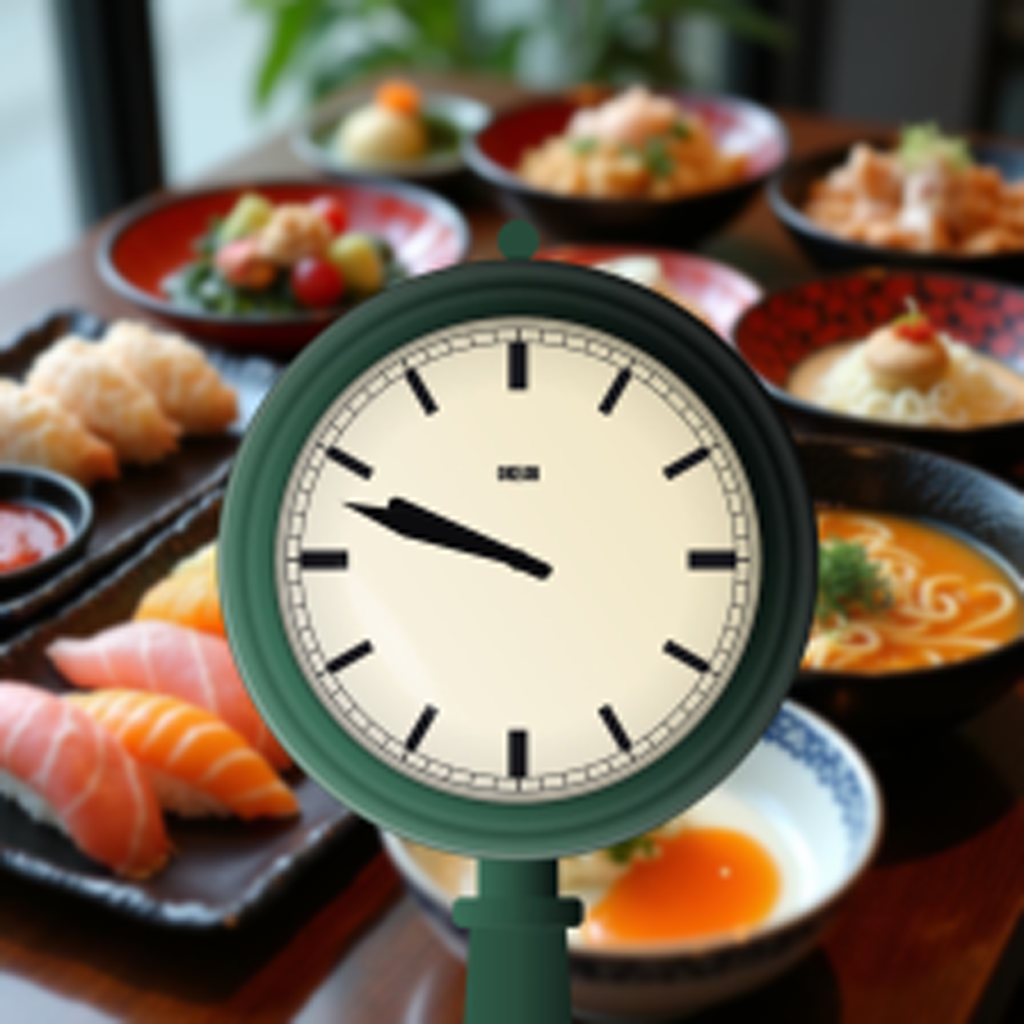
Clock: 9:48
